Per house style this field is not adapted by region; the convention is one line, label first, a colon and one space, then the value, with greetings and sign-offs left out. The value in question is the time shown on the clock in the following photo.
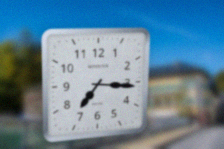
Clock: 7:16
